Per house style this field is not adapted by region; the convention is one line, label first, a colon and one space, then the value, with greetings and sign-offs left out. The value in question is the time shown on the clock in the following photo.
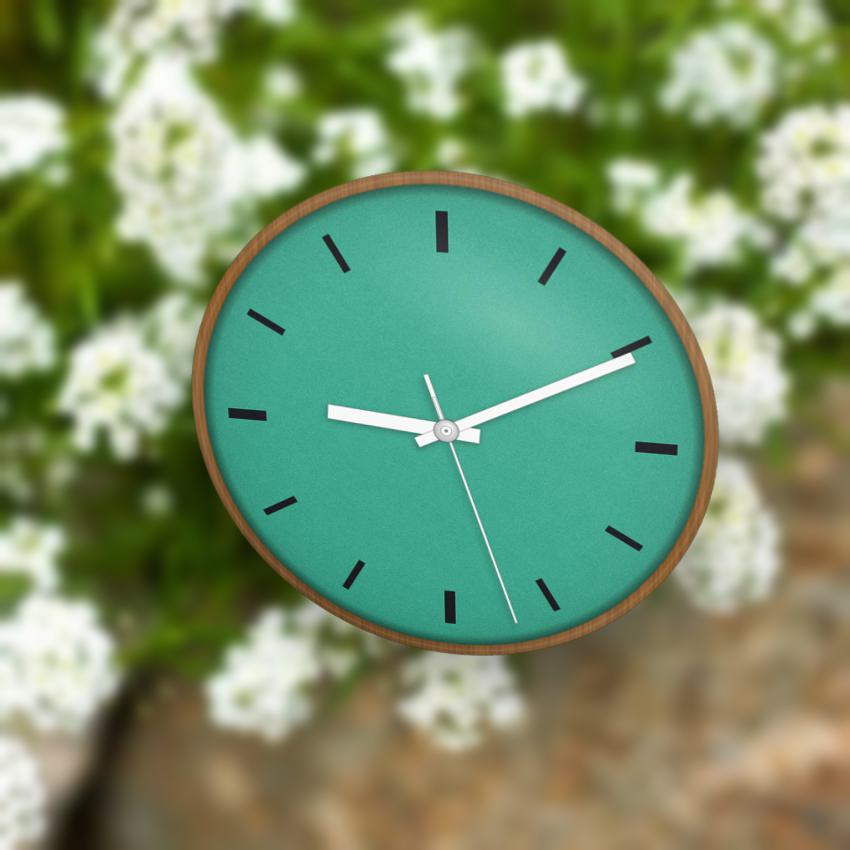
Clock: 9:10:27
